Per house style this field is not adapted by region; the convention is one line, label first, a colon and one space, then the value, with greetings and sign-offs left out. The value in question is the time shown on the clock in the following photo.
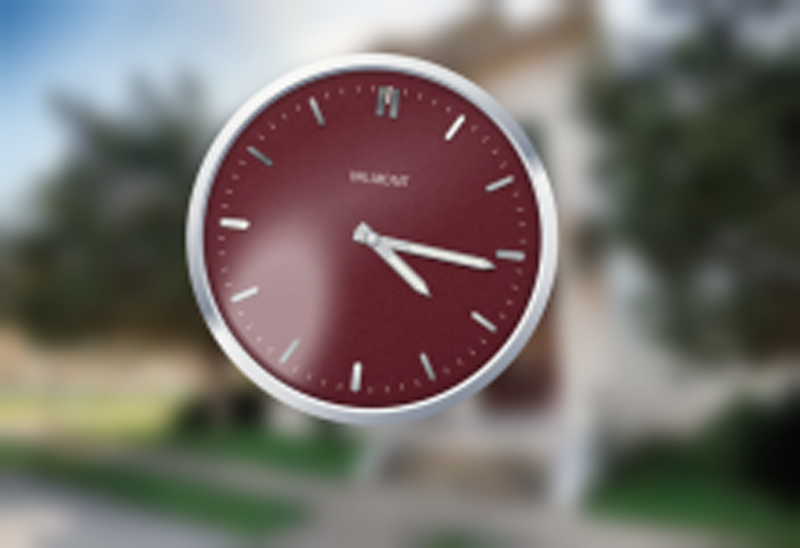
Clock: 4:16
